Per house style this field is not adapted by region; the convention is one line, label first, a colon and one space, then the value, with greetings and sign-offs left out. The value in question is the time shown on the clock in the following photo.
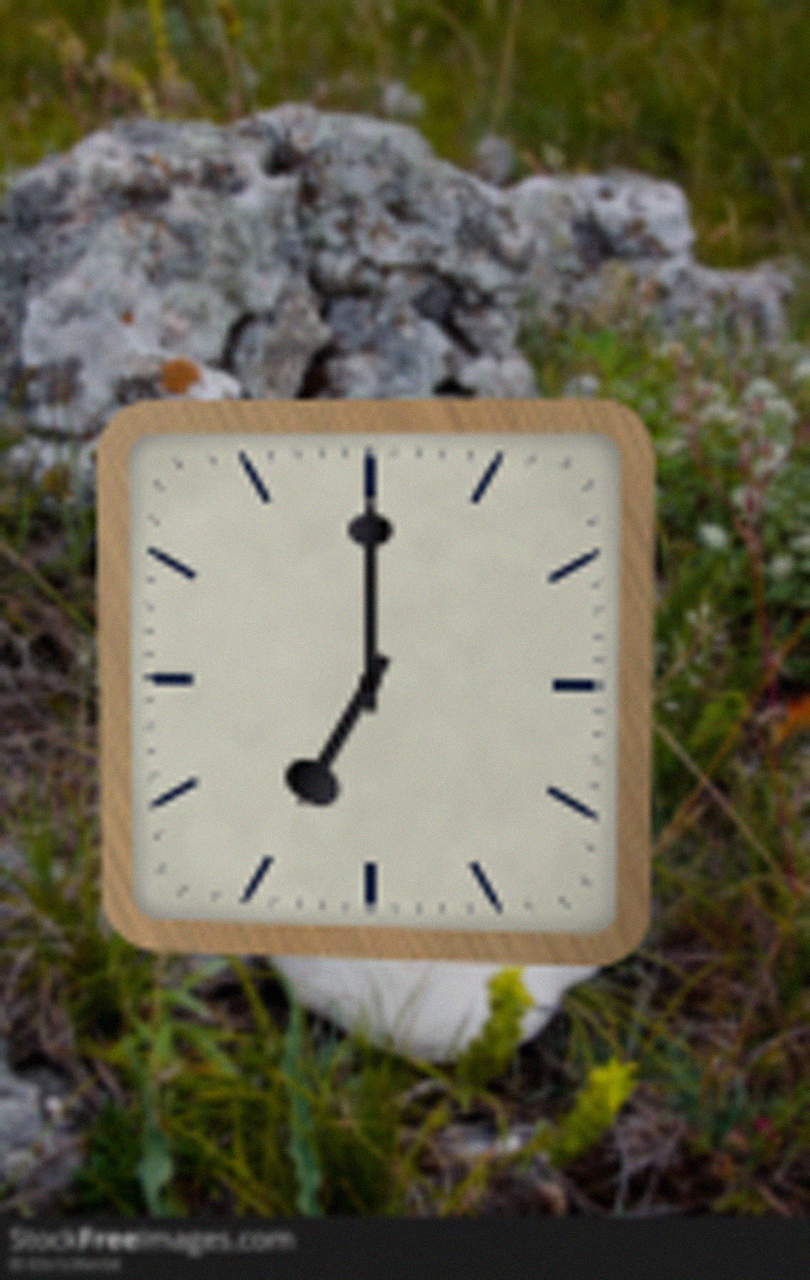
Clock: 7:00
